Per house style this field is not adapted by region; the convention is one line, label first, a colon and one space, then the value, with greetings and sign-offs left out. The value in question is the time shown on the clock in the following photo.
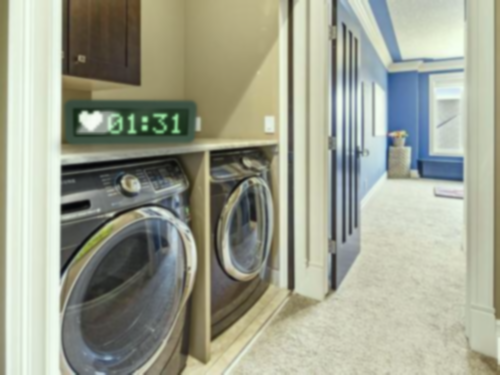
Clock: 1:31
